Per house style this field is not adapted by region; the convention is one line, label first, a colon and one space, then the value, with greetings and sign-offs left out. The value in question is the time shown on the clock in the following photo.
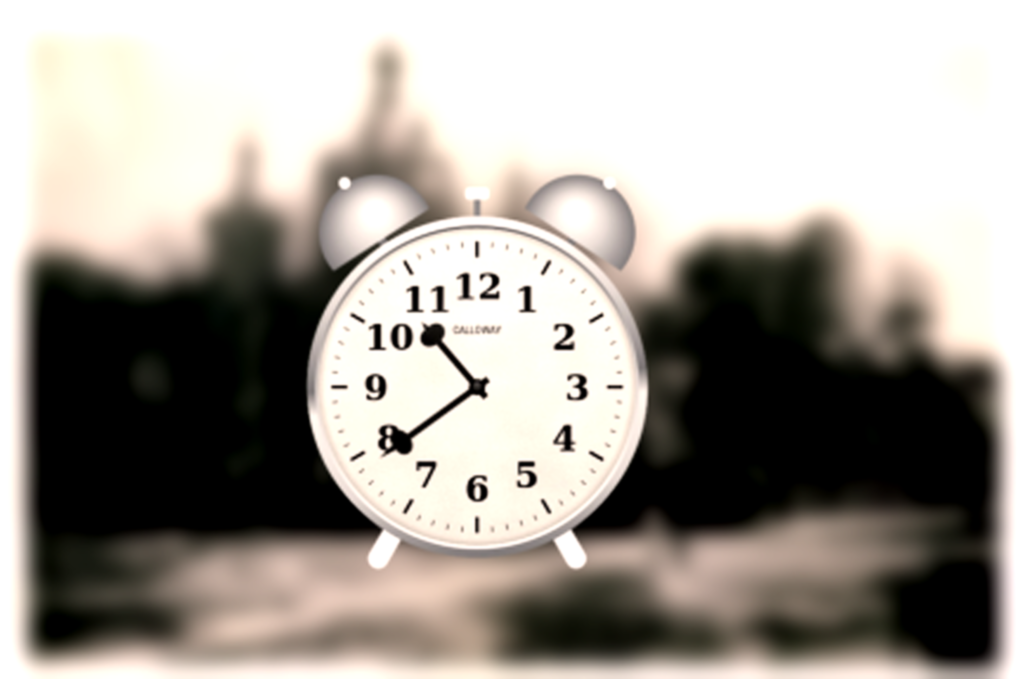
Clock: 10:39
